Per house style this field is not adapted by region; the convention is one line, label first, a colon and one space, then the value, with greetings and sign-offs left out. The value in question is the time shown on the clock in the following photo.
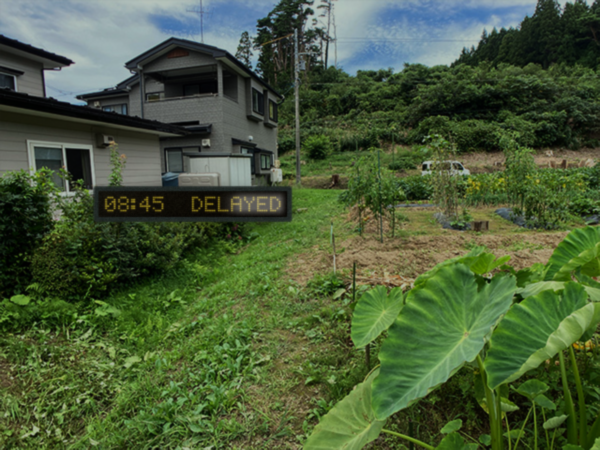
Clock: 8:45
